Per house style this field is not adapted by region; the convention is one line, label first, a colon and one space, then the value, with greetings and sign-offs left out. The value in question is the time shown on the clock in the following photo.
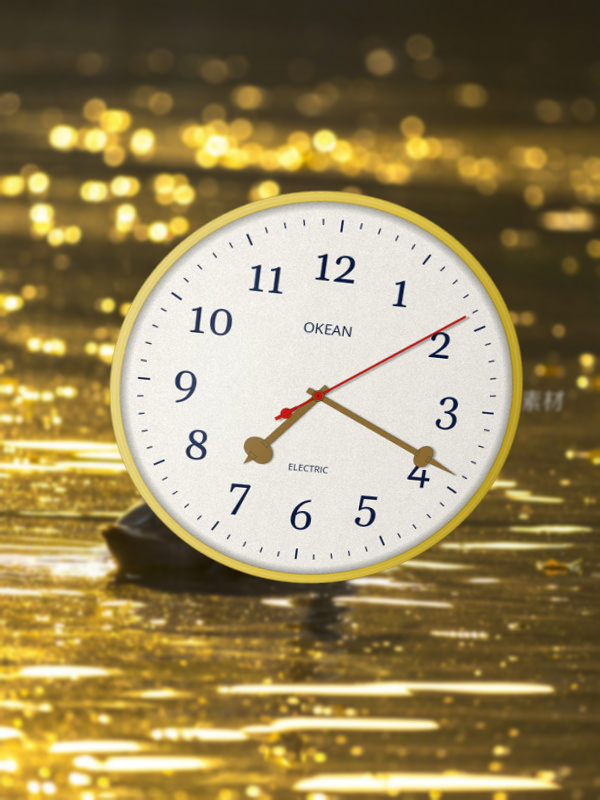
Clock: 7:19:09
